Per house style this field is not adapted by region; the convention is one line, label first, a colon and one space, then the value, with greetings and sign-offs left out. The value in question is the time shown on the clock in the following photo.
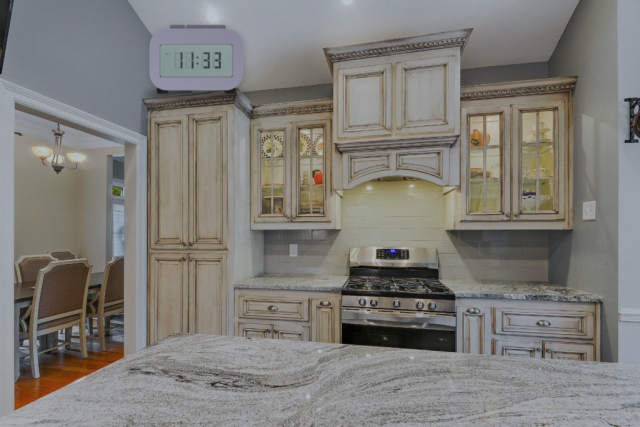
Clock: 11:33
